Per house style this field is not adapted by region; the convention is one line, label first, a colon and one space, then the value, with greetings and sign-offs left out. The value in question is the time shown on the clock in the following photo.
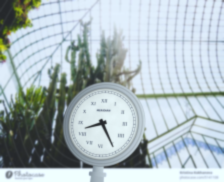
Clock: 8:25
